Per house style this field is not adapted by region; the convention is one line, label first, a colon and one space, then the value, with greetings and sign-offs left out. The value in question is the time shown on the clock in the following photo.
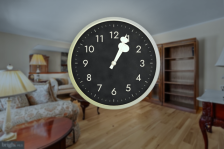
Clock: 1:04
